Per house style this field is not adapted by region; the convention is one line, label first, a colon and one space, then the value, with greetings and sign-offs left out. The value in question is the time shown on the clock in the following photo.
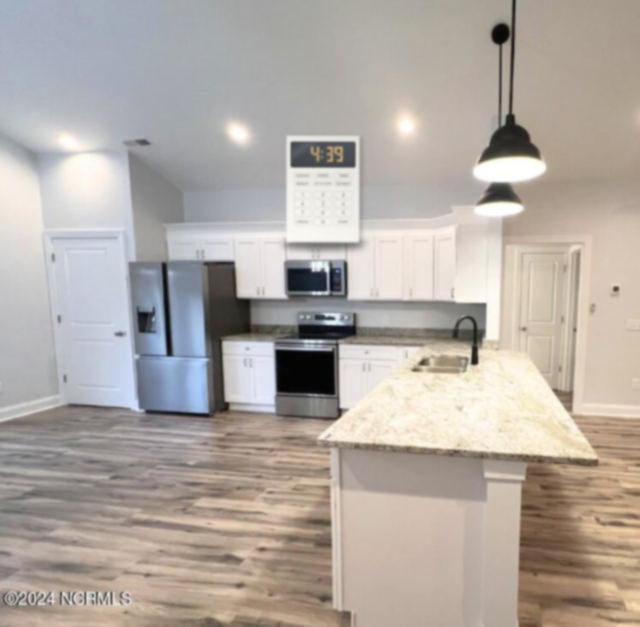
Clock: 4:39
